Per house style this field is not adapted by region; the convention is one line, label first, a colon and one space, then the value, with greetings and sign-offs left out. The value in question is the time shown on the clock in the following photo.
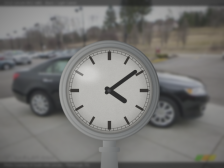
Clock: 4:09
